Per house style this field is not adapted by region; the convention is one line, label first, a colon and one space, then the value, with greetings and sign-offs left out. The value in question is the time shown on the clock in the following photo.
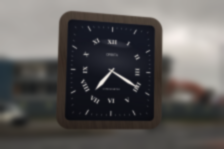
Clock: 7:20
